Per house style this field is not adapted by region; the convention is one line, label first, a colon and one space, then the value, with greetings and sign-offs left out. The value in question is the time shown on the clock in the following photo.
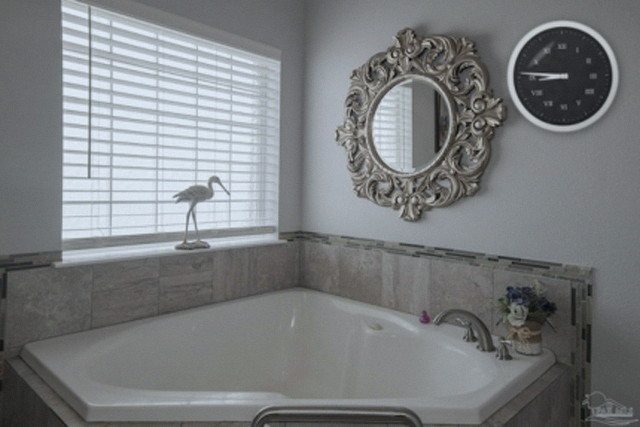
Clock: 8:46
